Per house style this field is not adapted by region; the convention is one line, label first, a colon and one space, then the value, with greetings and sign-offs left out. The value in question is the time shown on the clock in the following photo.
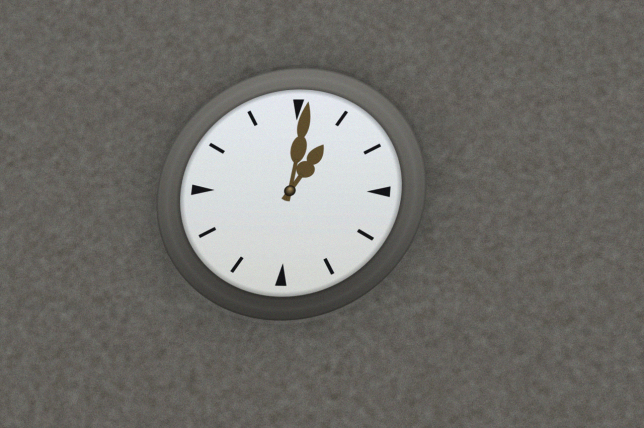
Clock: 1:01
